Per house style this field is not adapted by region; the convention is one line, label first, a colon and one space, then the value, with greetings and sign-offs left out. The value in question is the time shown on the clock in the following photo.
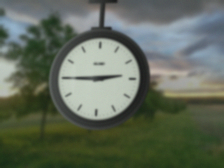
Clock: 2:45
